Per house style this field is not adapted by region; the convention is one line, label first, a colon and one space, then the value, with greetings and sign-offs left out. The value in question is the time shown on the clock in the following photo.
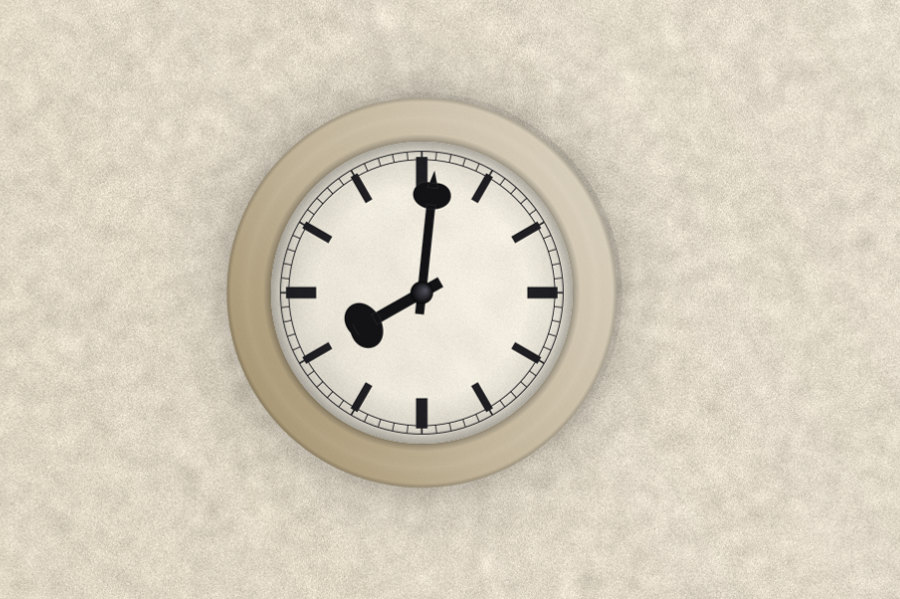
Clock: 8:01
